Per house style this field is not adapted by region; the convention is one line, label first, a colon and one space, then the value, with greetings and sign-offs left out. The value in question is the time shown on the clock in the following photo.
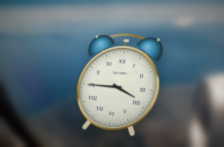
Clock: 3:45
